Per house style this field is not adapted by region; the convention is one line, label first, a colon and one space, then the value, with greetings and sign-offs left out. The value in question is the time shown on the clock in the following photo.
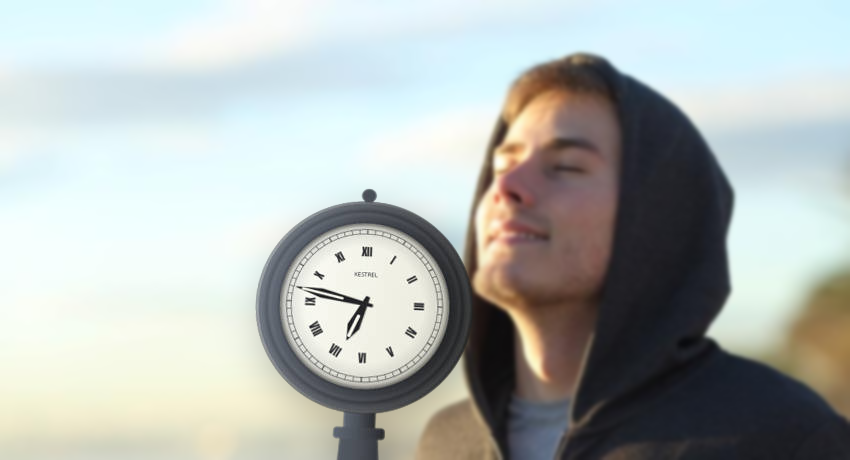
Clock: 6:47
